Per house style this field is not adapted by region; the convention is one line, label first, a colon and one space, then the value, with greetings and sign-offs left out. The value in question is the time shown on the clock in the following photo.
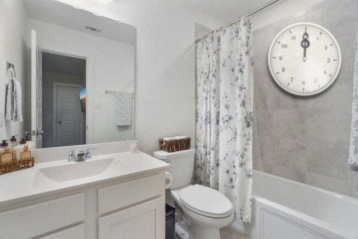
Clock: 12:00
